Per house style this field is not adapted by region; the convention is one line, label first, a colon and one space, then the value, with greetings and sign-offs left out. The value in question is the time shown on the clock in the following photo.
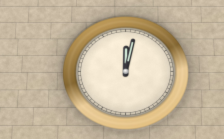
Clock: 12:02
